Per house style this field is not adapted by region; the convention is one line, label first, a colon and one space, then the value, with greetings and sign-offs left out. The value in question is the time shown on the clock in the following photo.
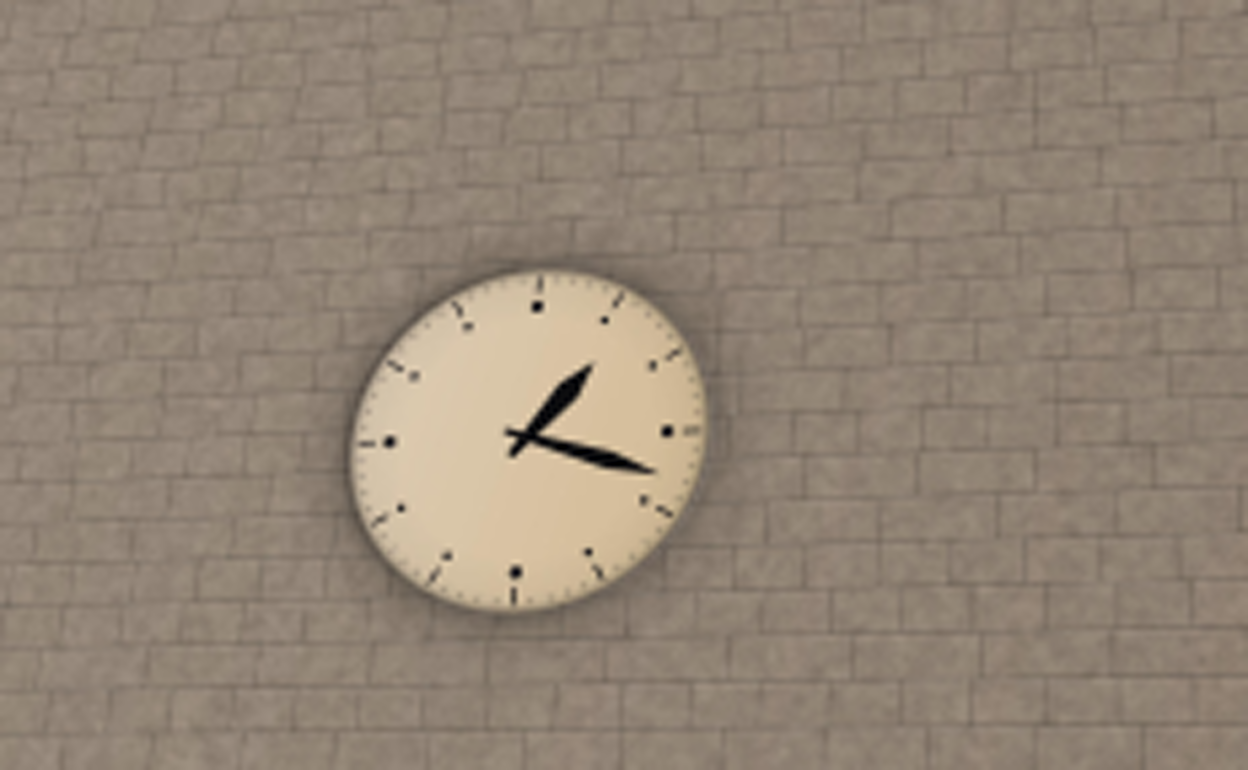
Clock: 1:18
